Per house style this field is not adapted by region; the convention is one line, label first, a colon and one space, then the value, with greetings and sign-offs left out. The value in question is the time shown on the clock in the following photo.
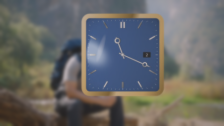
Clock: 11:19
